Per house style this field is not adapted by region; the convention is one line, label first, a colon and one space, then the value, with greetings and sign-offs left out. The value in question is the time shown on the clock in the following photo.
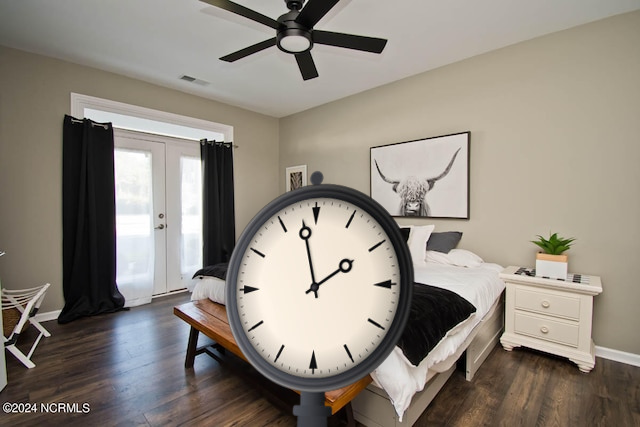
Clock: 1:58
